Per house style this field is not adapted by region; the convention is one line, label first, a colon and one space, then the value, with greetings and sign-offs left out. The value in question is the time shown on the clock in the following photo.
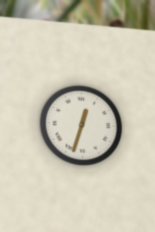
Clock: 12:33
